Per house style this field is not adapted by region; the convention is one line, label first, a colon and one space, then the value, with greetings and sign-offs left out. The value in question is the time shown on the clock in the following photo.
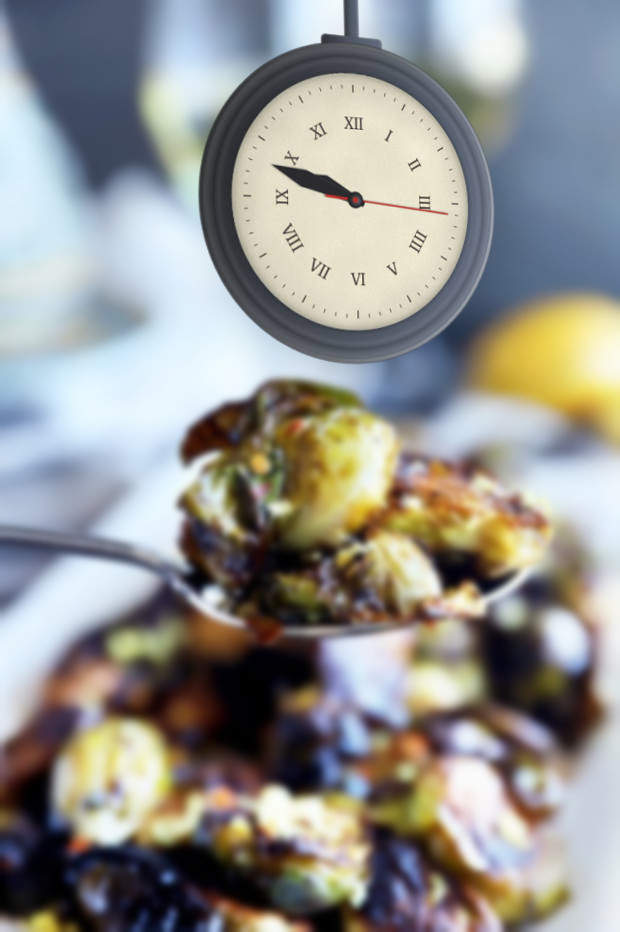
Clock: 9:48:16
